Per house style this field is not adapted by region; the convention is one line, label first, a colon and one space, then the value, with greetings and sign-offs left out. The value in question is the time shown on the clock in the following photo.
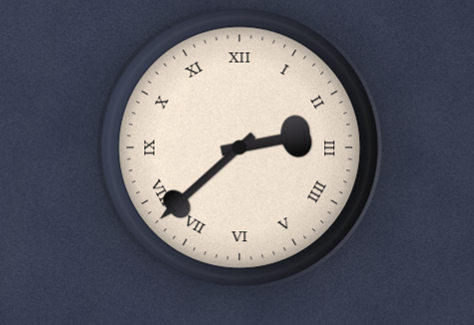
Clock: 2:38
